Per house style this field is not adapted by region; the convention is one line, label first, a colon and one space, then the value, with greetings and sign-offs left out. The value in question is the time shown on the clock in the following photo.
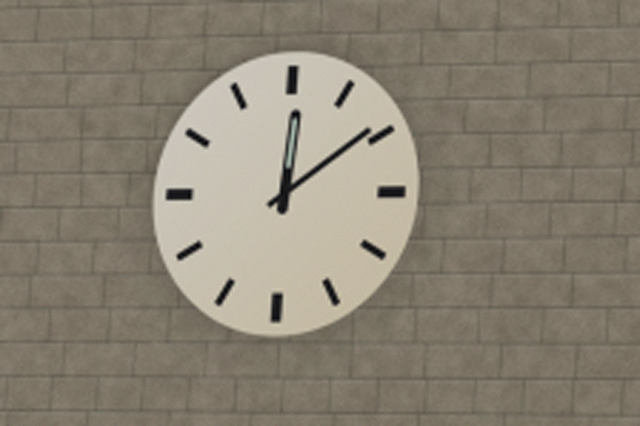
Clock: 12:09
